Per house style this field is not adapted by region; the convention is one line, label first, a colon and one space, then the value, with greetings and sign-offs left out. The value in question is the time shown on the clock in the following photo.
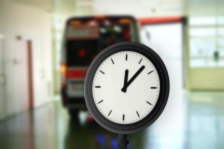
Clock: 12:07
